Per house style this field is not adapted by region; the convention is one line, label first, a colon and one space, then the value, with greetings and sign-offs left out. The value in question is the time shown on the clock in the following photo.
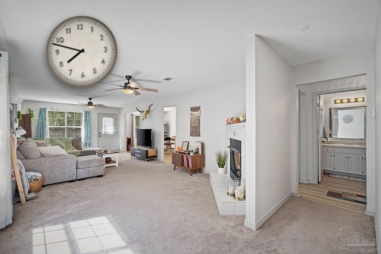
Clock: 7:48
